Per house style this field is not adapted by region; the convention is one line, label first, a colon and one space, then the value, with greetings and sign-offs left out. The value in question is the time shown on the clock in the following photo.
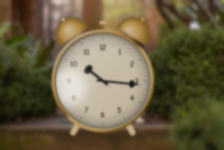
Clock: 10:16
